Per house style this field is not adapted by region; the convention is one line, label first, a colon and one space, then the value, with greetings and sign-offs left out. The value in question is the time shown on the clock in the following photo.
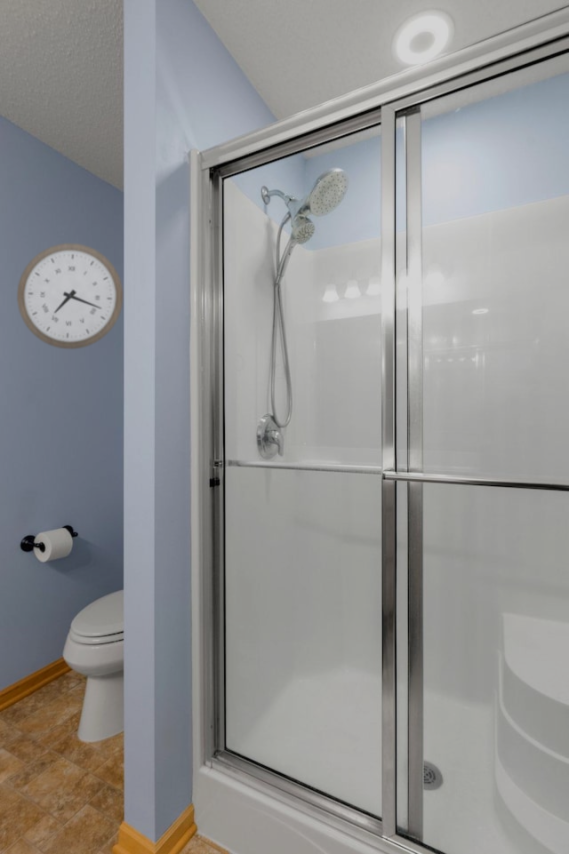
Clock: 7:18
